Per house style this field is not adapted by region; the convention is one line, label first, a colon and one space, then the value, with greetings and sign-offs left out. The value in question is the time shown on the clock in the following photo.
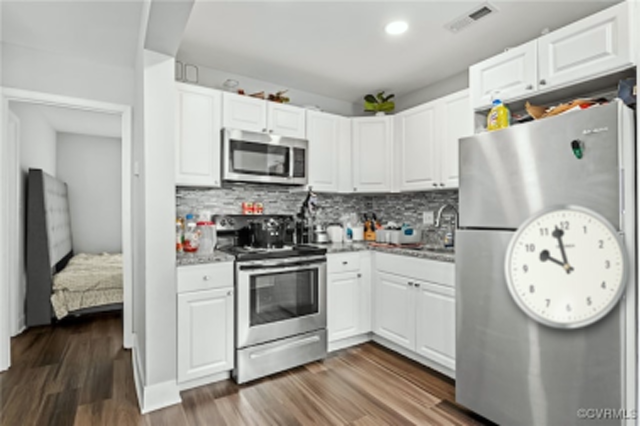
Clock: 9:58
